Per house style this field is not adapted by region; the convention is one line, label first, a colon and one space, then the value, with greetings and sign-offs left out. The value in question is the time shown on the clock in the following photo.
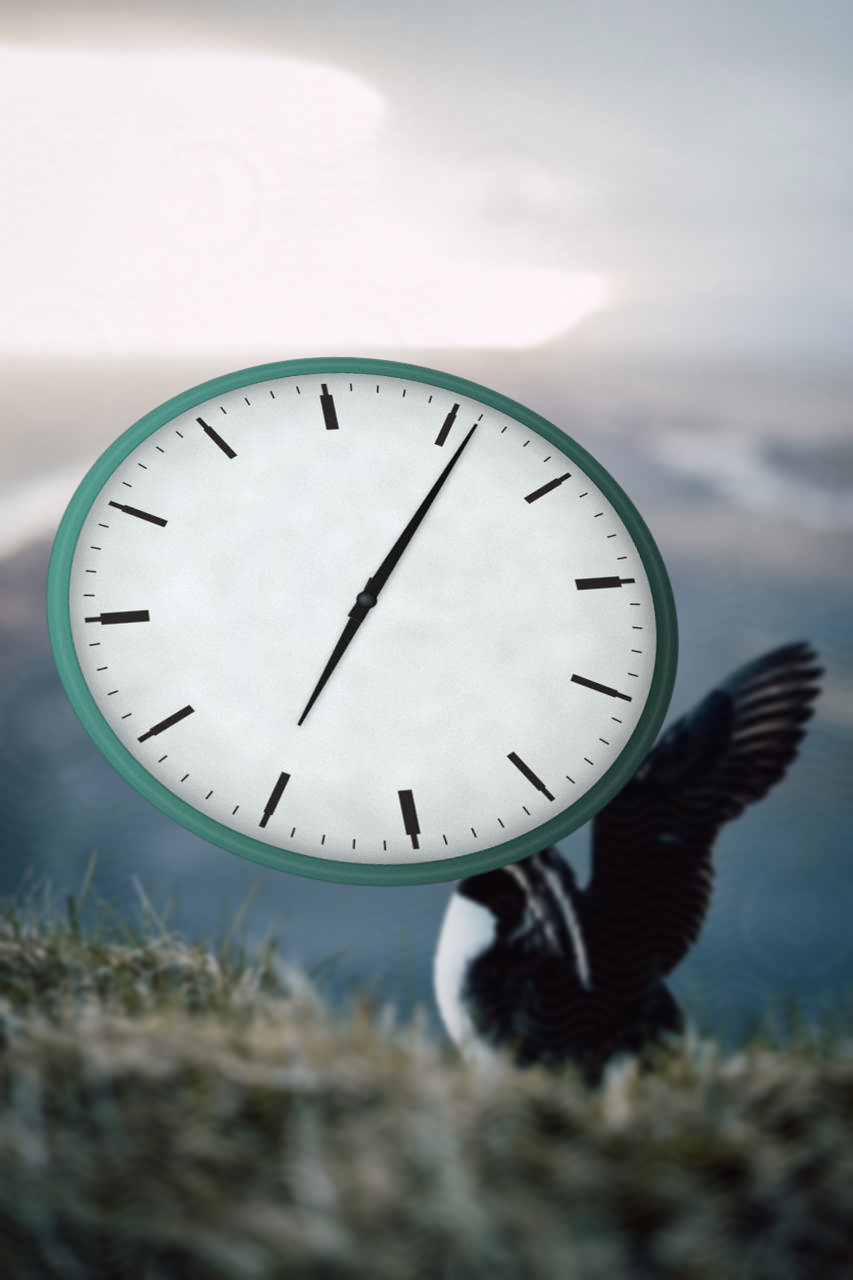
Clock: 7:06
